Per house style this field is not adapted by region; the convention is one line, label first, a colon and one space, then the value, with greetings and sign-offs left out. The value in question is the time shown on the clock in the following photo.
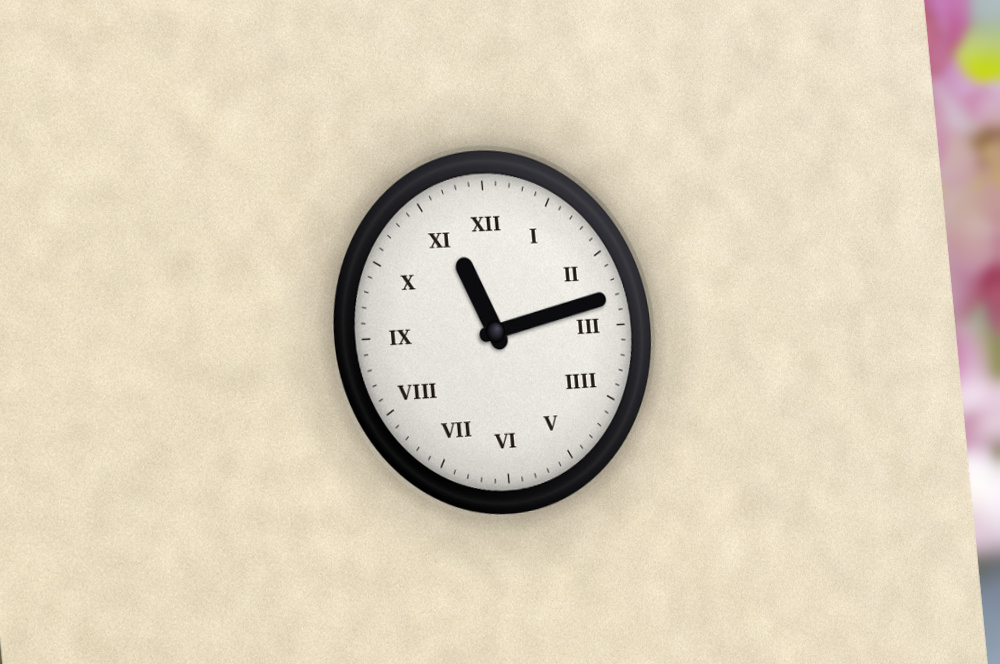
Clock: 11:13
